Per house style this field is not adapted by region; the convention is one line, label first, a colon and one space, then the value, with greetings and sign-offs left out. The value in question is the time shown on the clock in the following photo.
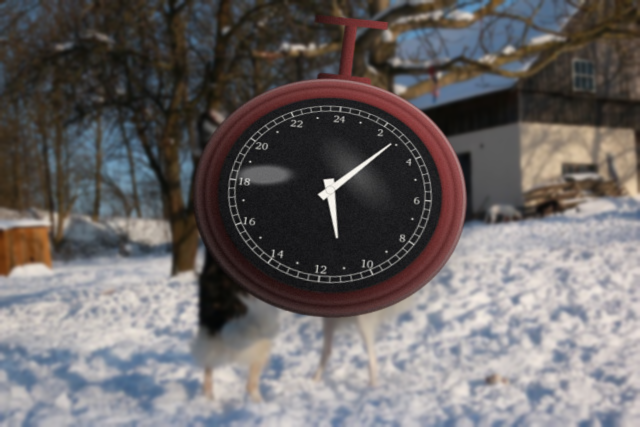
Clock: 11:07
